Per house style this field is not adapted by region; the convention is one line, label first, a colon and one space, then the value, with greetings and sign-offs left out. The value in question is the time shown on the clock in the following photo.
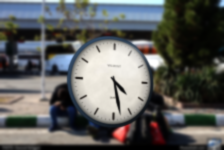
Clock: 4:28
